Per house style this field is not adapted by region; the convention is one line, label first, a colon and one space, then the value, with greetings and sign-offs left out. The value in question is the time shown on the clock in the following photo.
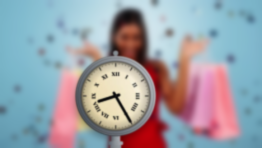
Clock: 8:25
